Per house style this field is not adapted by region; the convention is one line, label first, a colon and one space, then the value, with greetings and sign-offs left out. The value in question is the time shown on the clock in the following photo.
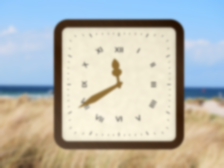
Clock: 11:40
